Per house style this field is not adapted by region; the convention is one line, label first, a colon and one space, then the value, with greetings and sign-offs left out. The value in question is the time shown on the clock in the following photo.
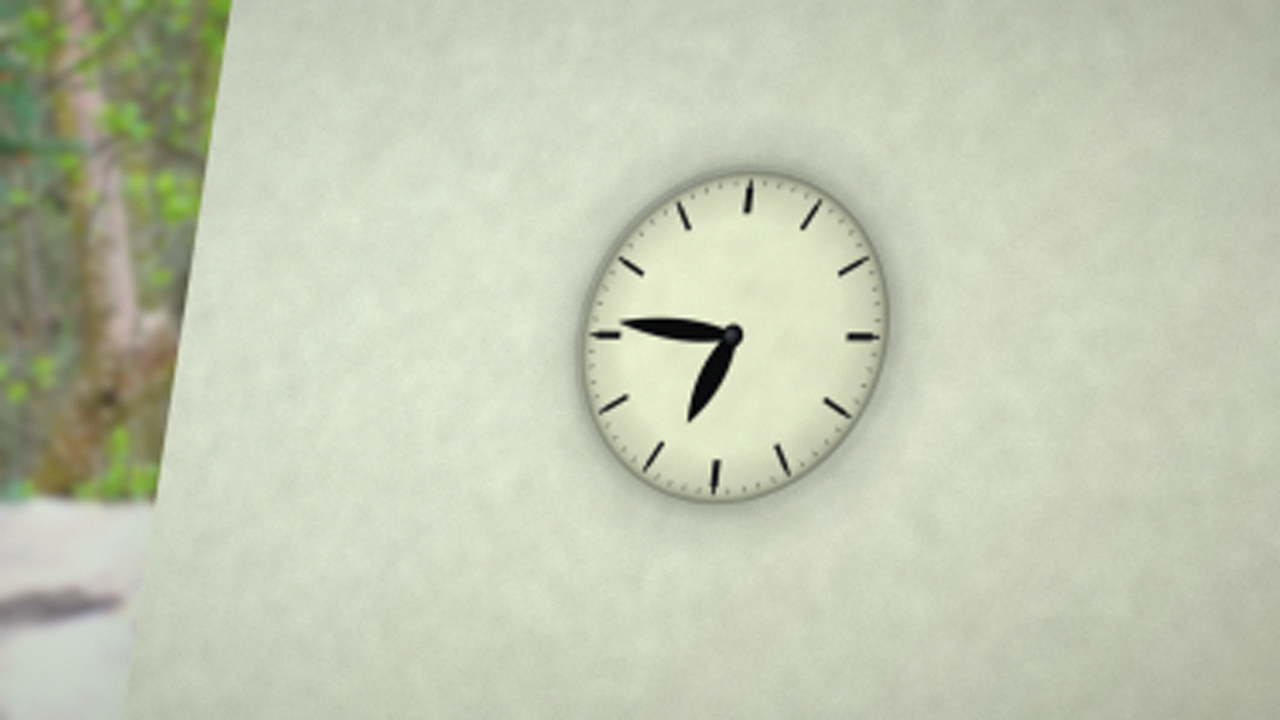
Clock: 6:46
